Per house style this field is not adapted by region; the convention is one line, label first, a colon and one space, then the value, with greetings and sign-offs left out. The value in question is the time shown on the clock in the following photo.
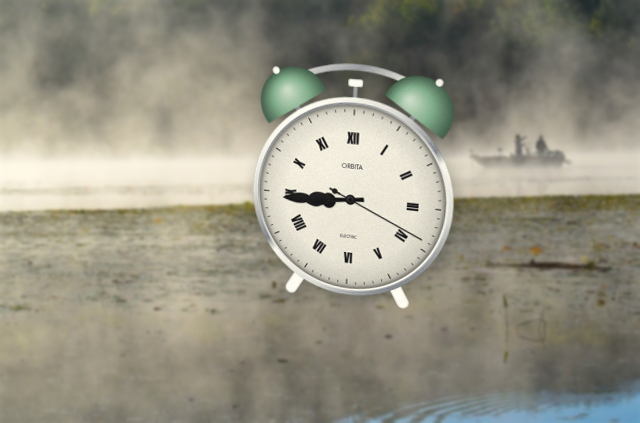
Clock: 8:44:19
